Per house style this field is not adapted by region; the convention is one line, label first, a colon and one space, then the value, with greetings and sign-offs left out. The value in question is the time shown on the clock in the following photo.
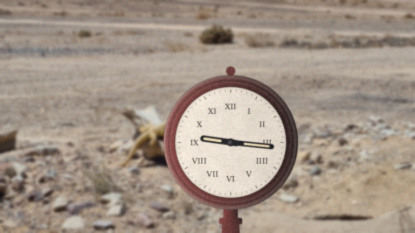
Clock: 9:16
